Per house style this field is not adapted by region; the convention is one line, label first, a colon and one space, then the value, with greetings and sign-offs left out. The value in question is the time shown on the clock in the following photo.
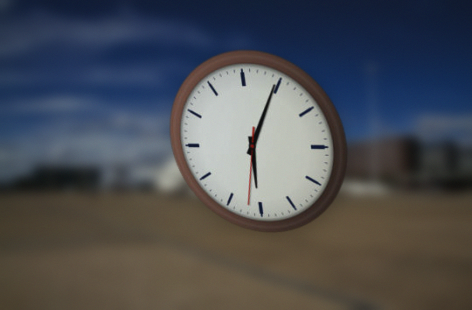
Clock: 6:04:32
